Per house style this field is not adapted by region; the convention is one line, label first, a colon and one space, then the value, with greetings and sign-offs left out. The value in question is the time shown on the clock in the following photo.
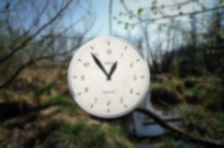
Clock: 12:54
